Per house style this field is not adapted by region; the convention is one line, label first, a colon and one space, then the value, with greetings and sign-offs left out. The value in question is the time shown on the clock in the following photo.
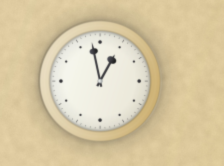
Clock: 12:58
